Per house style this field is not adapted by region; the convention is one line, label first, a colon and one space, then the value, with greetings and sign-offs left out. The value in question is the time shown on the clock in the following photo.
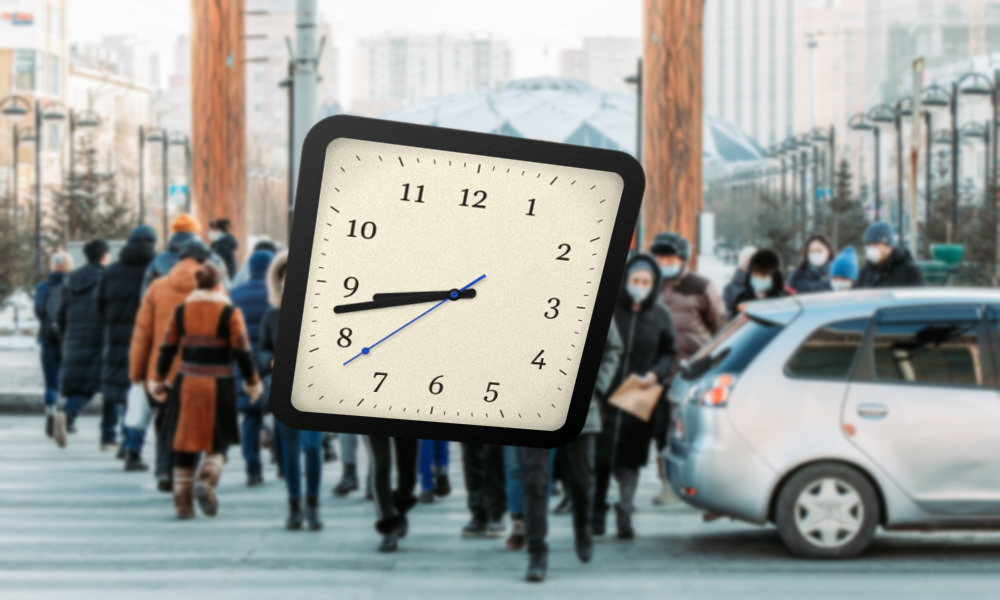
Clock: 8:42:38
